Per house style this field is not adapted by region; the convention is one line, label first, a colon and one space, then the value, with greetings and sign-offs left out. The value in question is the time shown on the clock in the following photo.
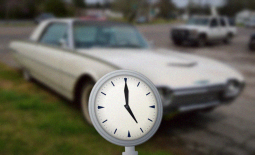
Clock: 5:00
